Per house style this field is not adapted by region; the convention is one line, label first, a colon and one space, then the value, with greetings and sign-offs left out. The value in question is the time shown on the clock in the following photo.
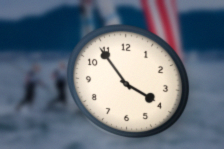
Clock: 3:54
